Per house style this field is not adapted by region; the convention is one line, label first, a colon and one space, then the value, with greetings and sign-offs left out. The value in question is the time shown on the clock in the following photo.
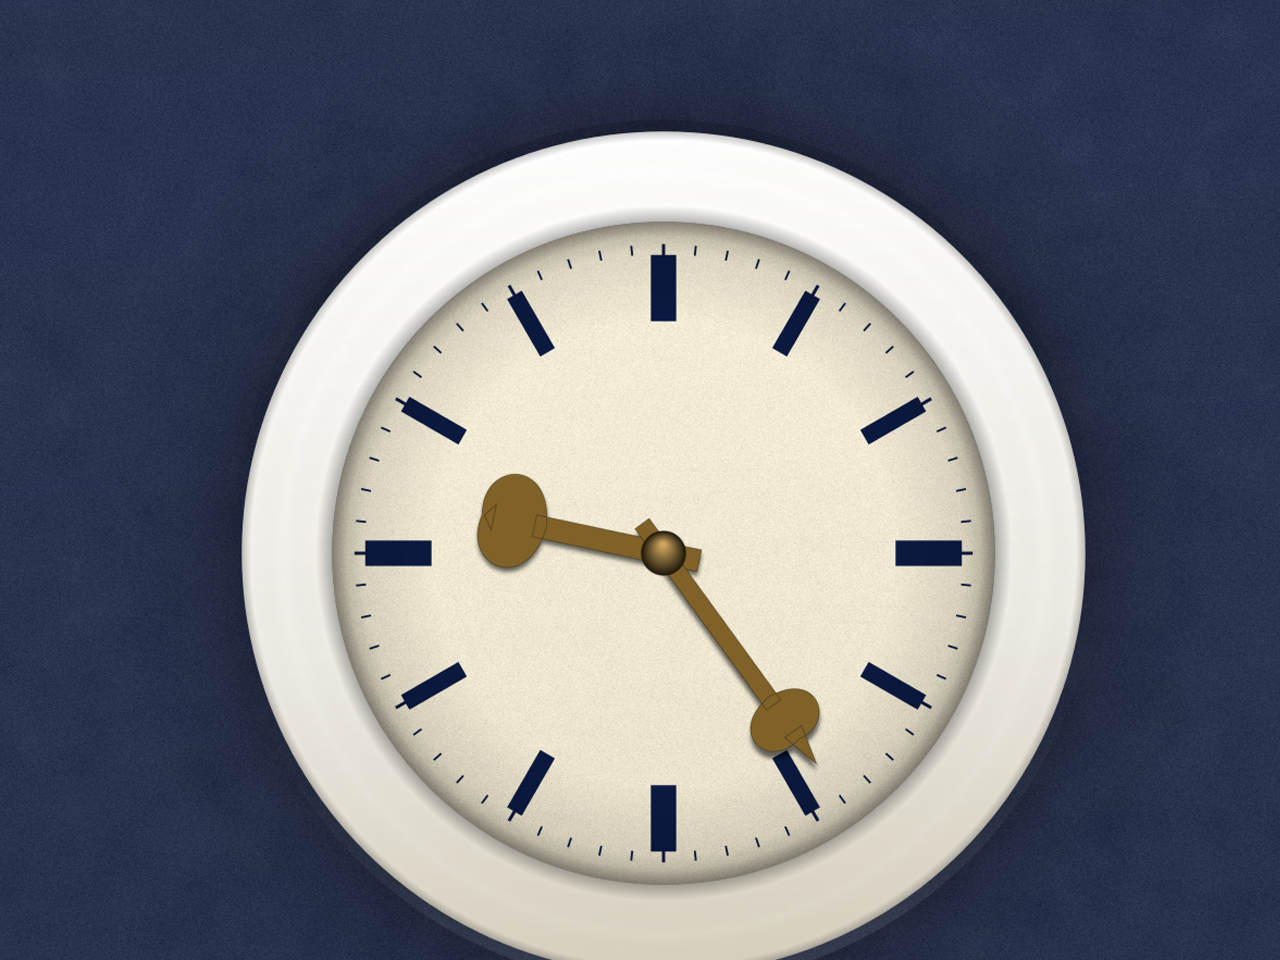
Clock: 9:24
